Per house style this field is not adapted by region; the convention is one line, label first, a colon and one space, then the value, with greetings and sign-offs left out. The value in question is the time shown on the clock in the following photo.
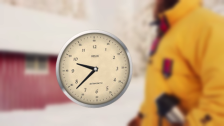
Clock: 9:38
